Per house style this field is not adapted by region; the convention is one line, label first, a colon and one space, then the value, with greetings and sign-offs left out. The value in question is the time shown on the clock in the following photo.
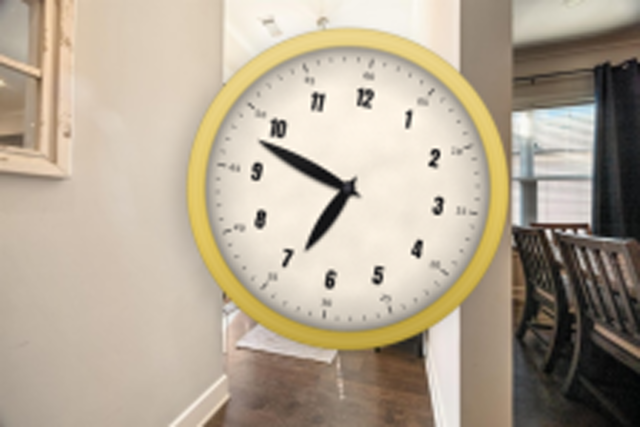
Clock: 6:48
